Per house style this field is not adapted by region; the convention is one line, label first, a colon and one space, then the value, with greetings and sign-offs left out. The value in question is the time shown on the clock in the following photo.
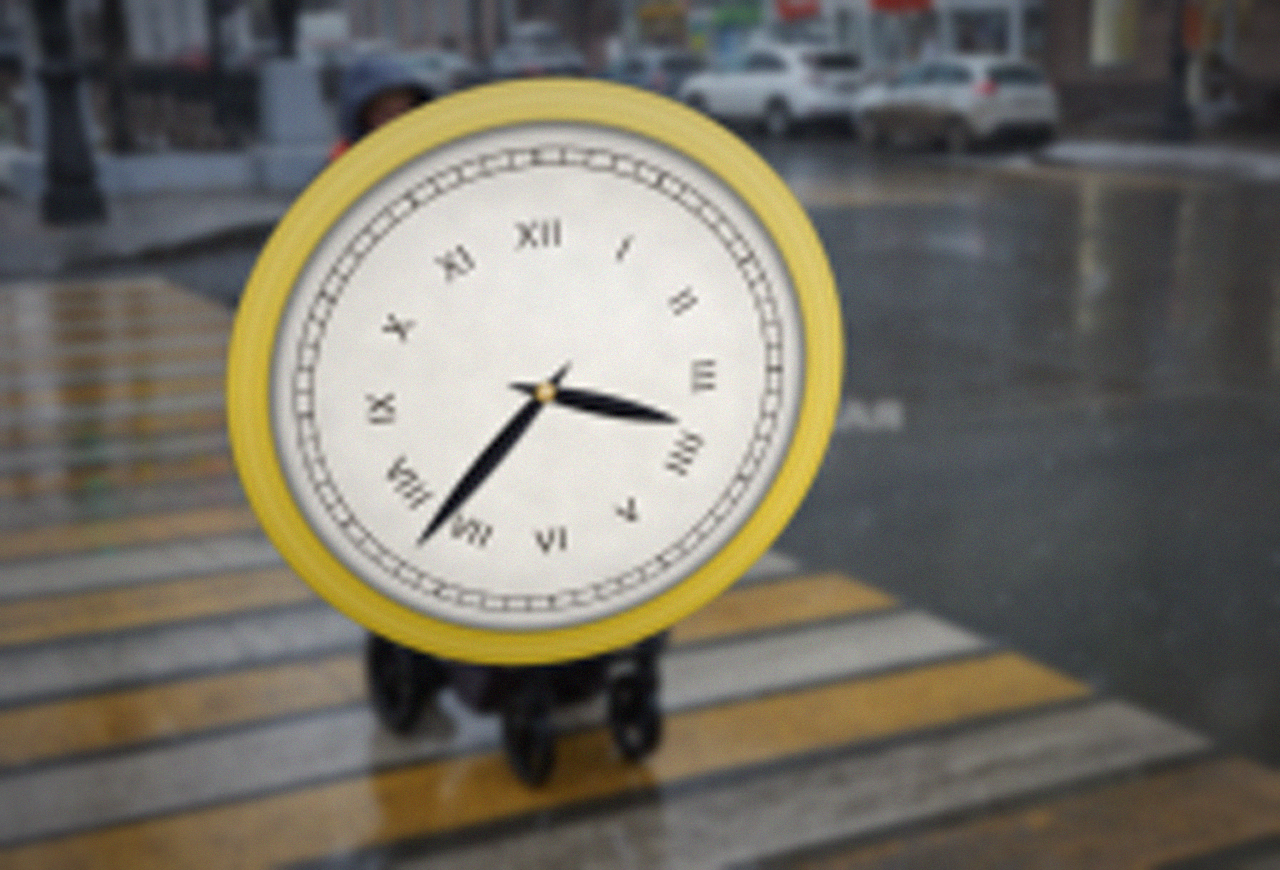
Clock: 3:37
